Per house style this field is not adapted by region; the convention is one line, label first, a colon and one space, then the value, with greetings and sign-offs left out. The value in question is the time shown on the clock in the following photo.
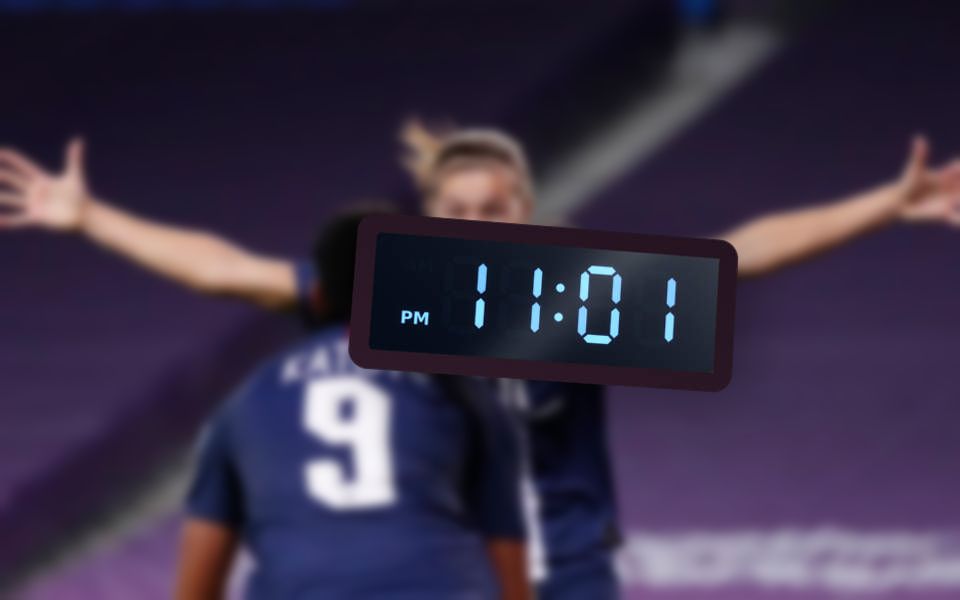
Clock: 11:01
